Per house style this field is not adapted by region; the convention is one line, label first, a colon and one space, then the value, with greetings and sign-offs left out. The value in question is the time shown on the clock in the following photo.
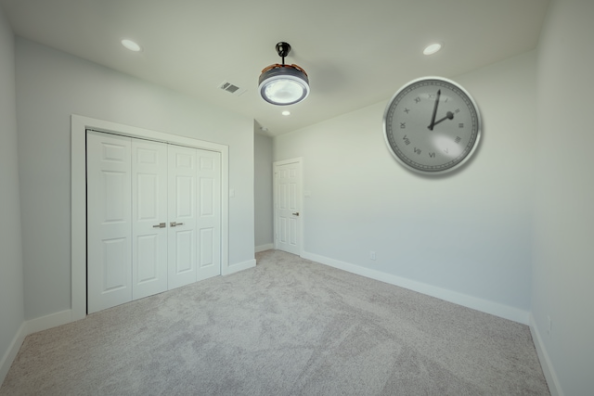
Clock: 2:02
